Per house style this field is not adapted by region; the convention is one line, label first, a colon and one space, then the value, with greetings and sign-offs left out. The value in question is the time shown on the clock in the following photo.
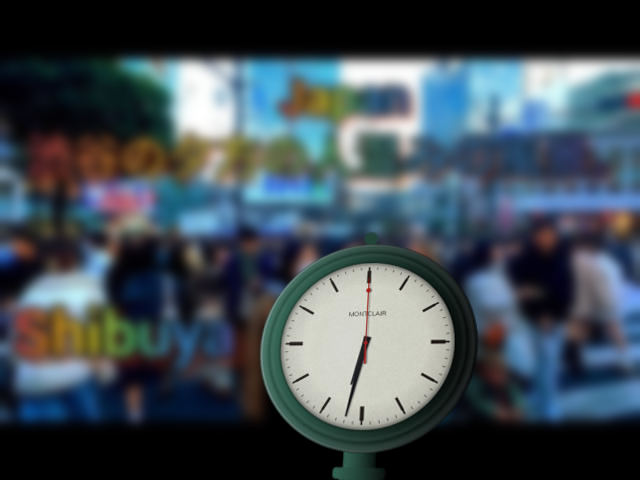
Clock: 6:32:00
